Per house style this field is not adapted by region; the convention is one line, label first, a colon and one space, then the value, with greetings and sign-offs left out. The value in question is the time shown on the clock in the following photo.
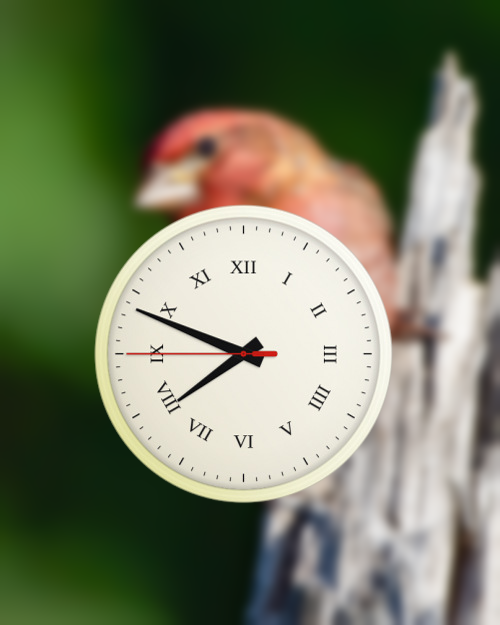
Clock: 7:48:45
